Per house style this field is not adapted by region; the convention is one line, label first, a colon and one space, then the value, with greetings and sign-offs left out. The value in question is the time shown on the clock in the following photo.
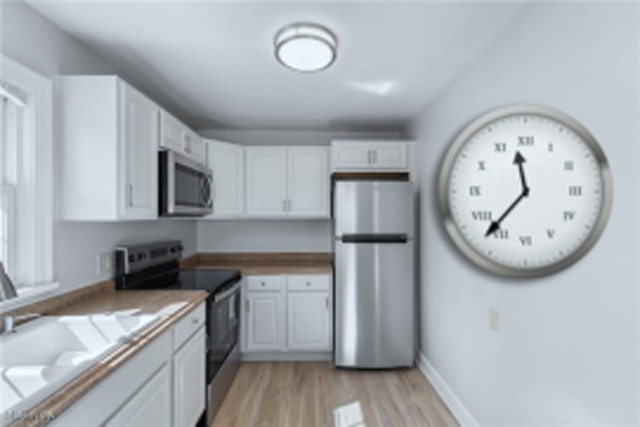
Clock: 11:37
